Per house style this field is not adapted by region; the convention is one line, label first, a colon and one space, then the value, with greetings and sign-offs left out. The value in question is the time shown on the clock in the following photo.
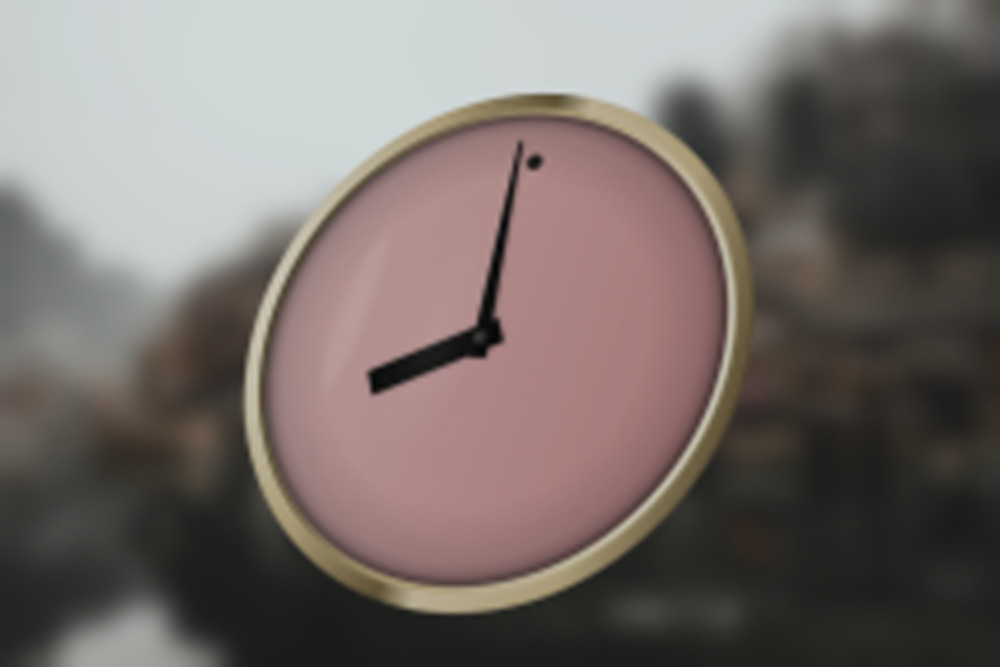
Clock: 7:59
